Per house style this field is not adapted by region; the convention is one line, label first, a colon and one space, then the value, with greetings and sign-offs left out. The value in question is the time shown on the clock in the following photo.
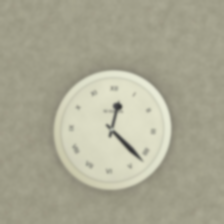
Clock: 12:22
